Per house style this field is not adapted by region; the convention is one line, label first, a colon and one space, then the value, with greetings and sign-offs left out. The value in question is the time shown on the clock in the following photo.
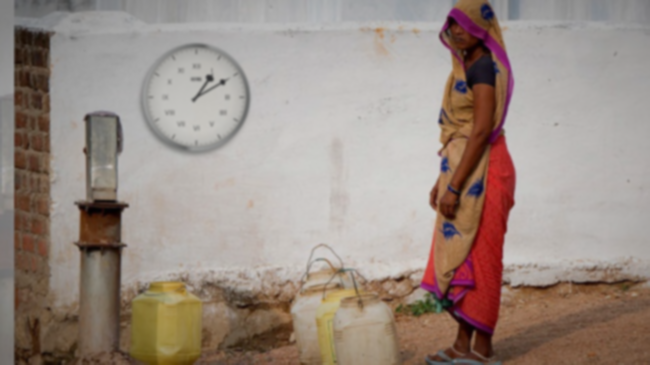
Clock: 1:10
